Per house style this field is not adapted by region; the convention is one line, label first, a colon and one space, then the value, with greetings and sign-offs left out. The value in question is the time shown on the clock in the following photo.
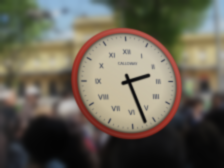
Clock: 2:27
